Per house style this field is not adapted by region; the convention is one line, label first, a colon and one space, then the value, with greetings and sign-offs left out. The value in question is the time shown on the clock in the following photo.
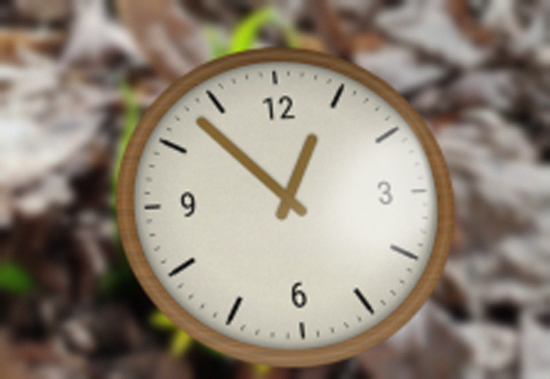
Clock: 12:53
